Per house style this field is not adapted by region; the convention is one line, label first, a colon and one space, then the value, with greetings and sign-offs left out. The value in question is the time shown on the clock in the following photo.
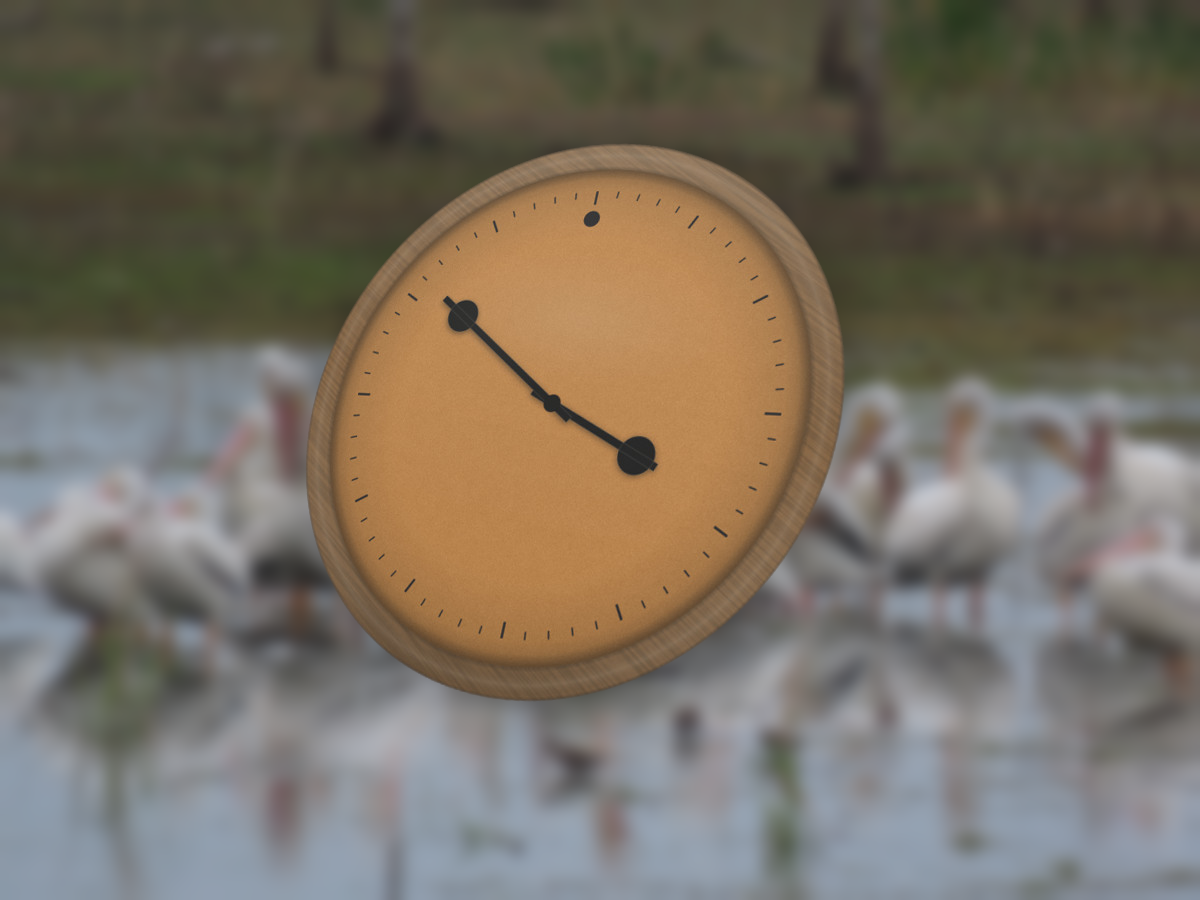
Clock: 3:51
